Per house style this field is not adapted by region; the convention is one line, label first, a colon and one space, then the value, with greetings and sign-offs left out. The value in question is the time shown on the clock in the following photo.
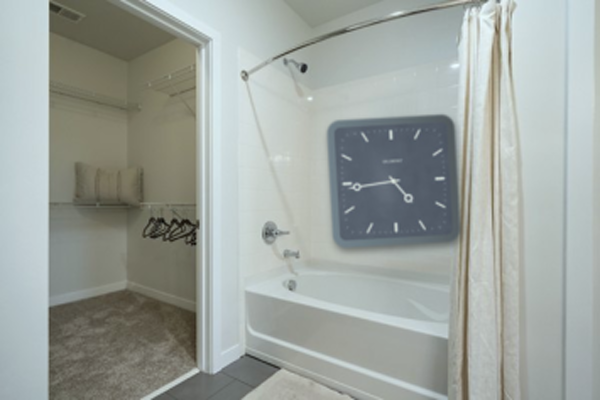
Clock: 4:44
